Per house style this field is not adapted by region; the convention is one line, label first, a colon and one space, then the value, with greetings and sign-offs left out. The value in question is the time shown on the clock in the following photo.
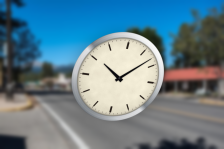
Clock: 10:08
